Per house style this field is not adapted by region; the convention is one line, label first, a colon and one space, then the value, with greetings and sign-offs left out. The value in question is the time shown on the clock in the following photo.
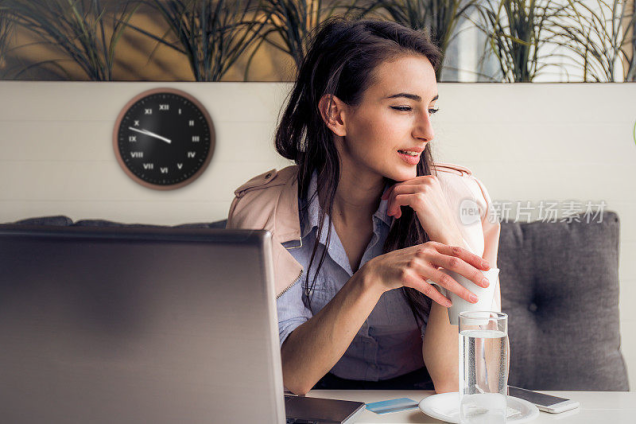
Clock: 9:48
